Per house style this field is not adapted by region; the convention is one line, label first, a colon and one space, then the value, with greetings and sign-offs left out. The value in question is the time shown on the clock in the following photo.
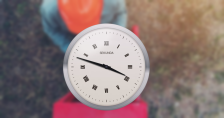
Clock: 3:48
